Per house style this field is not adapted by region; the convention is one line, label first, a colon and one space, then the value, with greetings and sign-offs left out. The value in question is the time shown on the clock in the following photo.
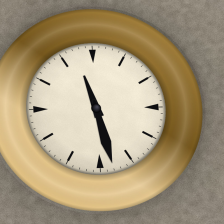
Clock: 11:28
